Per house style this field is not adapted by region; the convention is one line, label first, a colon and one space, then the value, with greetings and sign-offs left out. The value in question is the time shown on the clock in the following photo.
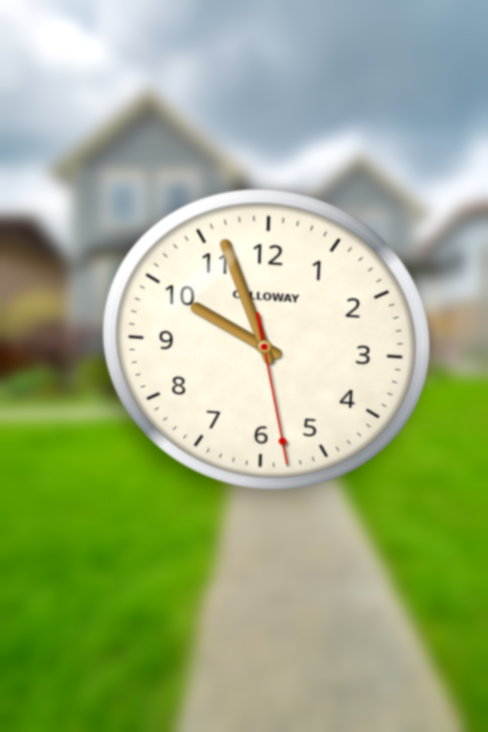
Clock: 9:56:28
